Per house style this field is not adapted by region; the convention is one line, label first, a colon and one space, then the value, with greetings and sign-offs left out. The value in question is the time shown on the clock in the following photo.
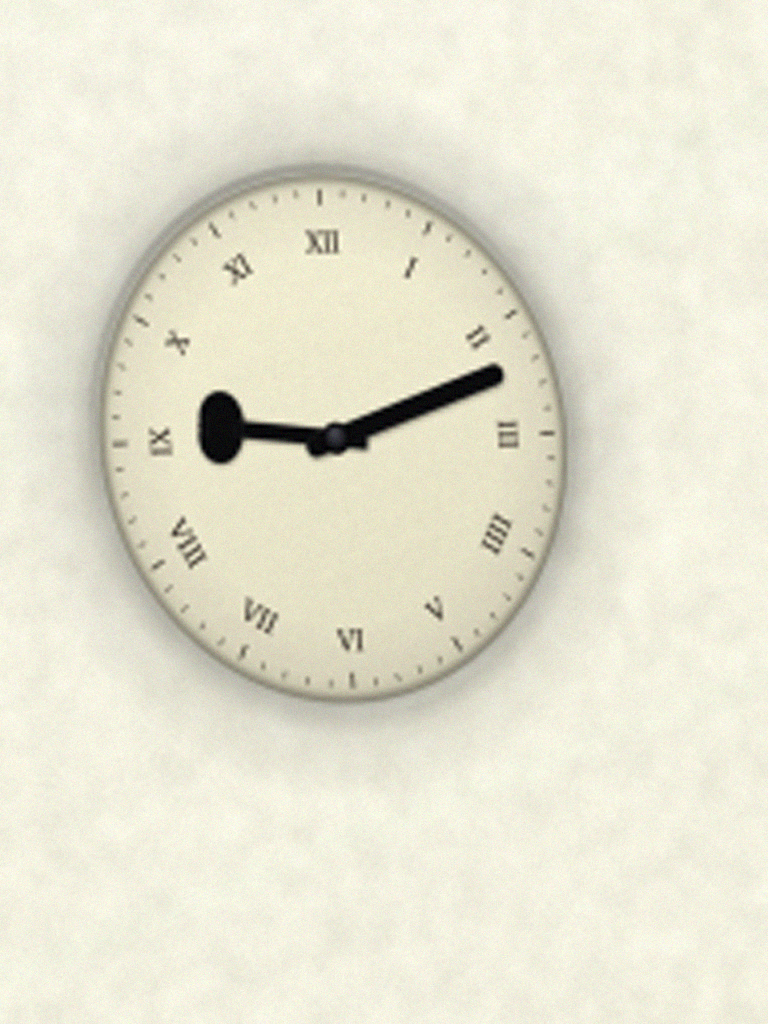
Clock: 9:12
